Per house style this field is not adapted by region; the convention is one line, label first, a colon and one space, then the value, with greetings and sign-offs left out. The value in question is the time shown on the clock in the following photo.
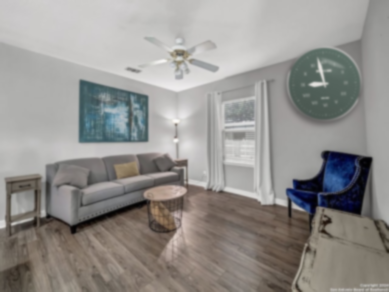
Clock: 8:58
